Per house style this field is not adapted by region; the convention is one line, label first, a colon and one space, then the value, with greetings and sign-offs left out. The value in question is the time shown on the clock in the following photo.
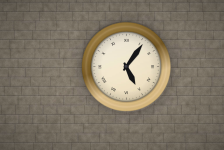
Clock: 5:06
